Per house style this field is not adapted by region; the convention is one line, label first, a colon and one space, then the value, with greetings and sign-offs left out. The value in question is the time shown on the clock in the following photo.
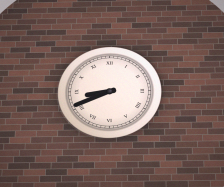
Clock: 8:41
